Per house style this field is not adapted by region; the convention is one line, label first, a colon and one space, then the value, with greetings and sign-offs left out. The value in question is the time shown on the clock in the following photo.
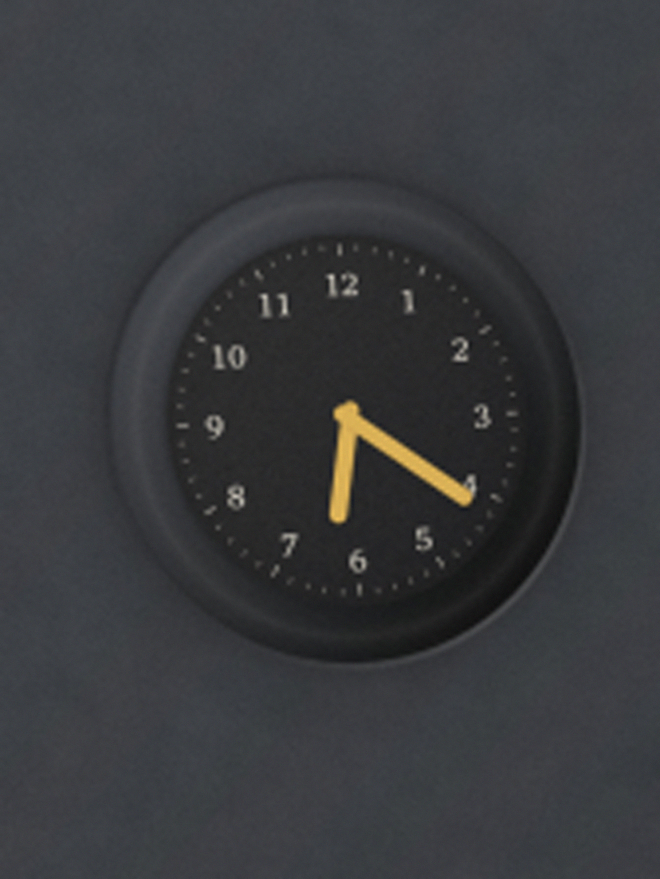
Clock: 6:21
